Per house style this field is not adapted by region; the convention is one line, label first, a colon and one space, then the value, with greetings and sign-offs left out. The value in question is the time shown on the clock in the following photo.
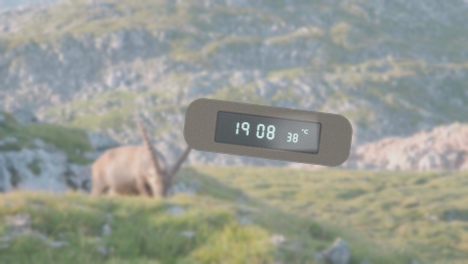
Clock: 19:08
